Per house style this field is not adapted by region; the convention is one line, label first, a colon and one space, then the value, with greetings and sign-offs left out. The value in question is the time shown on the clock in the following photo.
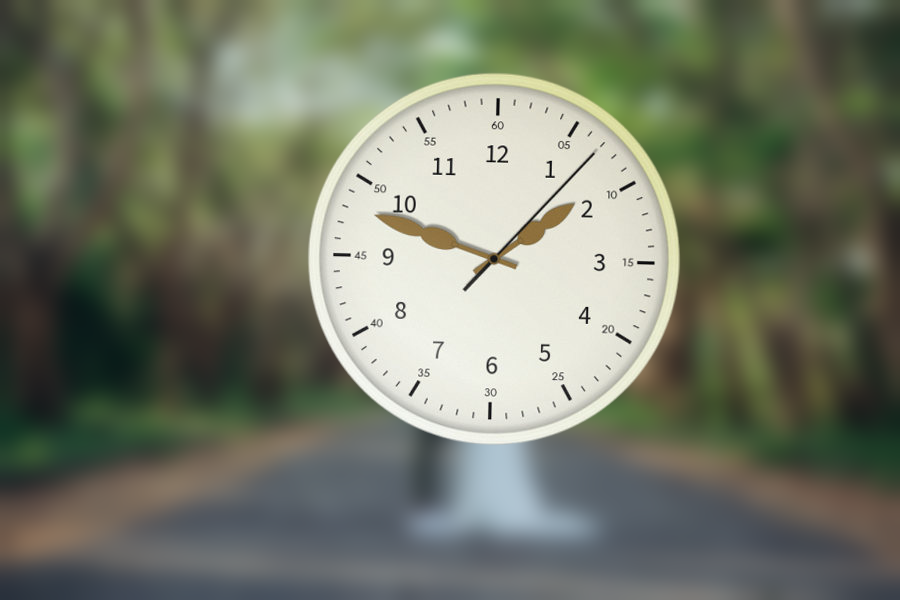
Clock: 1:48:07
